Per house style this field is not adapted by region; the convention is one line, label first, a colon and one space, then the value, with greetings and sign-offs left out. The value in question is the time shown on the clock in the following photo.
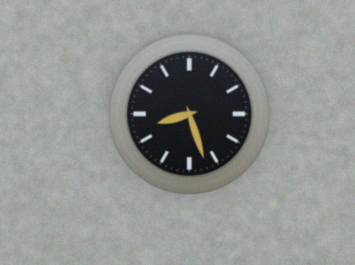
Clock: 8:27
